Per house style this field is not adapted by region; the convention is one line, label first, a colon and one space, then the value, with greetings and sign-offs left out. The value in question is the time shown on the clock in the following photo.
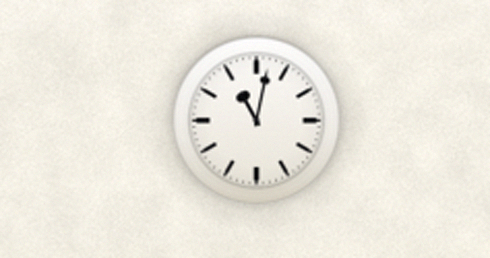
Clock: 11:02
